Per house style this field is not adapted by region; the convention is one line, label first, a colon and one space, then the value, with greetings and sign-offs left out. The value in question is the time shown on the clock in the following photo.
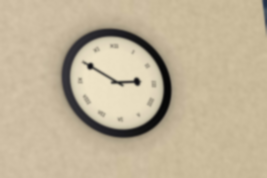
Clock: 2:50
